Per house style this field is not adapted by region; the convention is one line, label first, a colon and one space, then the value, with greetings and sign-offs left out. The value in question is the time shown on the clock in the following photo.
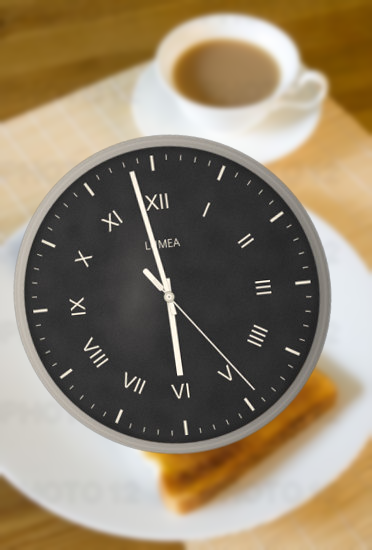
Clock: 5:58:24
